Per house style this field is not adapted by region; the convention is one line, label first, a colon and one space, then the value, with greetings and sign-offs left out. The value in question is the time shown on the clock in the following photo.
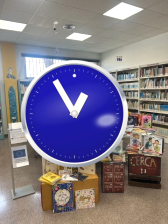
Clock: 12:55
